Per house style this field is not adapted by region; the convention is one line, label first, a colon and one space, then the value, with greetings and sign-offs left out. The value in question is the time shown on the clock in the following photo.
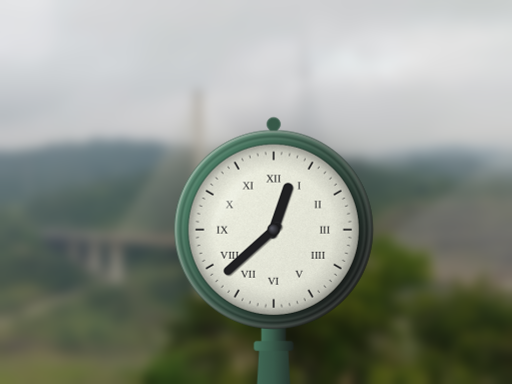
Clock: 12:38
